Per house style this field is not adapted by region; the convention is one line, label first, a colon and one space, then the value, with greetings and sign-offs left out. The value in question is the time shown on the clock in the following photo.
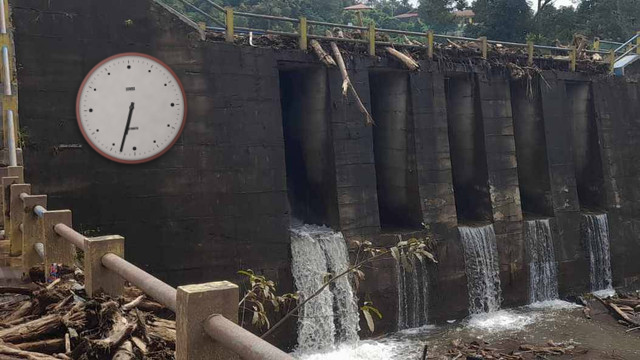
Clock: 6:33
